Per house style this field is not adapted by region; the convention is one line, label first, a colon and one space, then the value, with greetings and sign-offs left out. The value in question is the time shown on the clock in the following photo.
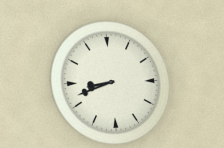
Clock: 8:42
